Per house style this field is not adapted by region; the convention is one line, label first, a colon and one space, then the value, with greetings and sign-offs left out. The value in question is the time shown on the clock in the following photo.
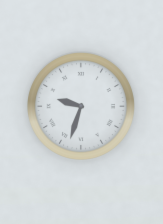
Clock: 9:33
